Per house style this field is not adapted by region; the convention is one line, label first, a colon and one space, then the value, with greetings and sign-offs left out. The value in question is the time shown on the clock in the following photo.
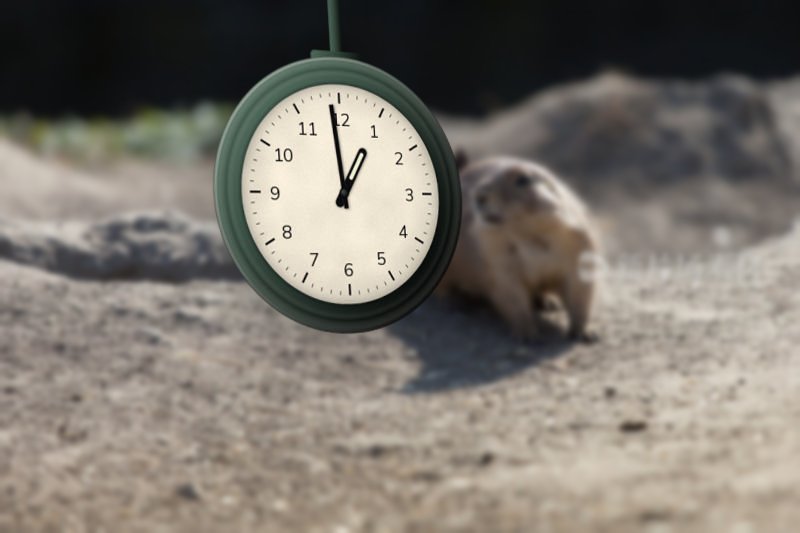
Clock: 12:59
